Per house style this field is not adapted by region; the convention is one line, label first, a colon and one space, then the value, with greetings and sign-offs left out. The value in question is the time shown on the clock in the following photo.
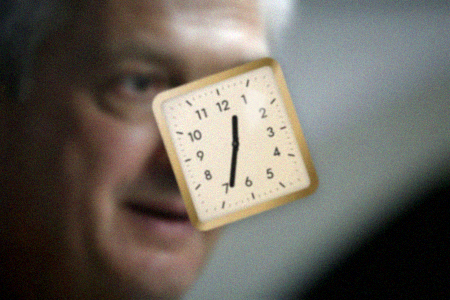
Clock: 12:34
